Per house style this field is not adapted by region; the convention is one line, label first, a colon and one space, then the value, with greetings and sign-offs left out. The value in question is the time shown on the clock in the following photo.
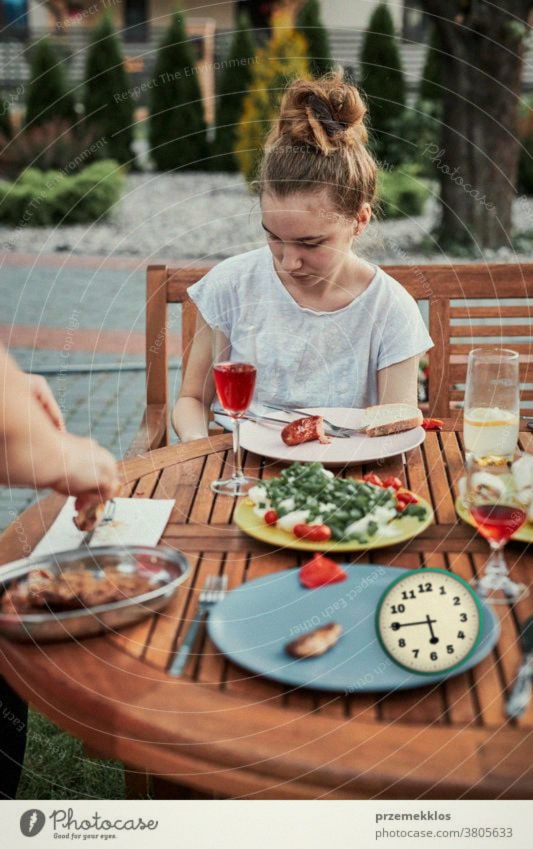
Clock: 5:45
